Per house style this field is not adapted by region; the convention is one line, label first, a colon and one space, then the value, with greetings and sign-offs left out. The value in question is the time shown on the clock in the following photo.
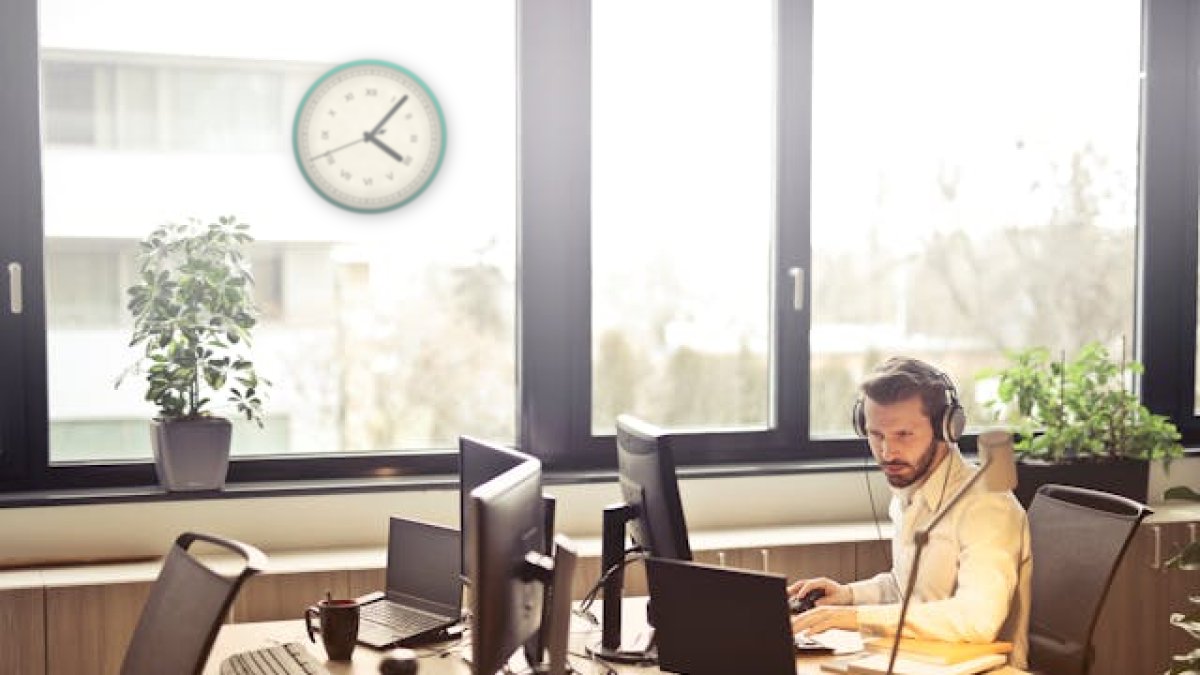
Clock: 4:06:41
